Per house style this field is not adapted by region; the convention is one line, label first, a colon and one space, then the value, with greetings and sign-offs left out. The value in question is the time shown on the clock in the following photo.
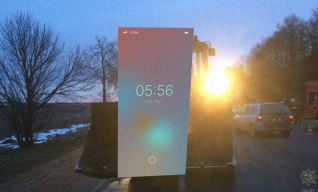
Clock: 5:56
